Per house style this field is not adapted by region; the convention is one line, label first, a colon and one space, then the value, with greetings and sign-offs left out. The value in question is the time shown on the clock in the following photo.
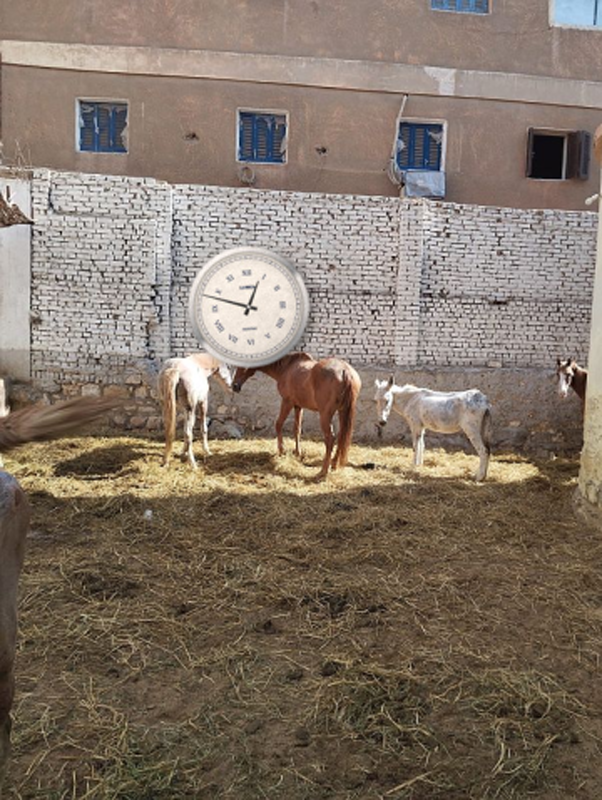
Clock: 12:48
